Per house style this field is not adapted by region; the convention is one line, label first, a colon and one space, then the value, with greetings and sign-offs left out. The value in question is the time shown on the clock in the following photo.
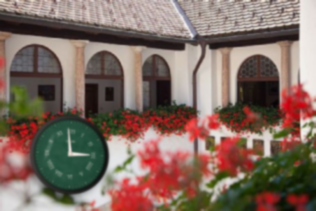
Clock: 2:59
